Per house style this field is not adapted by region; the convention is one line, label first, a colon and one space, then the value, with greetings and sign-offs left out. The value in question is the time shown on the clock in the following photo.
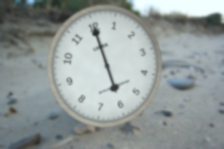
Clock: 6:00
